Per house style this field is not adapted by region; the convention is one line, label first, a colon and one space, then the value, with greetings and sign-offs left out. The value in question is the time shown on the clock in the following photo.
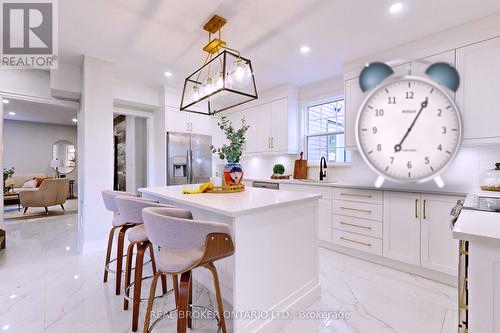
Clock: 7:05
